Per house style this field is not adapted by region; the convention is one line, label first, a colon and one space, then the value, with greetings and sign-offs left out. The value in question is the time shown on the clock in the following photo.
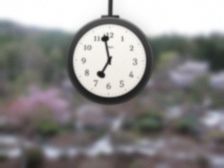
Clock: 6:58
